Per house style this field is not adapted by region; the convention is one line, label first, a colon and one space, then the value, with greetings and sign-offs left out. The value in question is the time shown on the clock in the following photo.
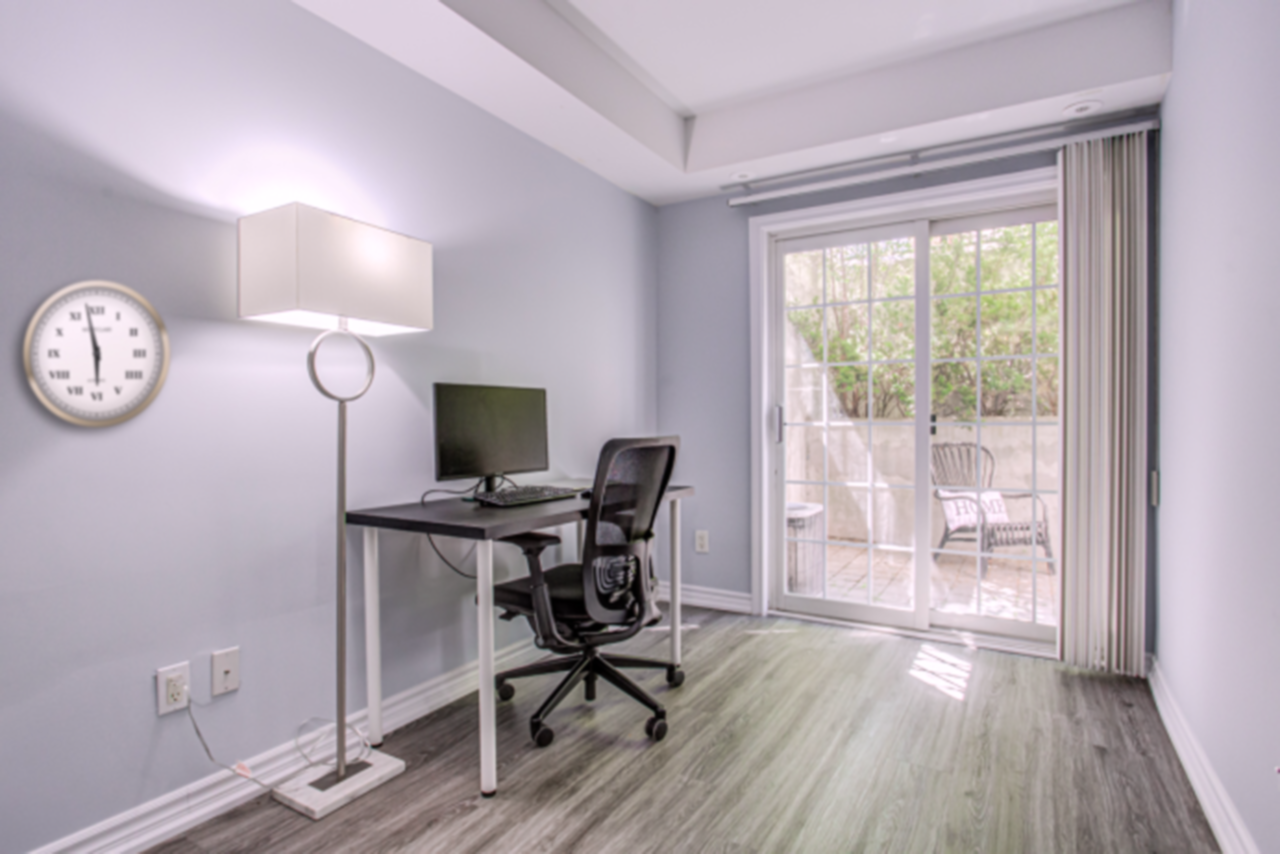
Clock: 5:58
